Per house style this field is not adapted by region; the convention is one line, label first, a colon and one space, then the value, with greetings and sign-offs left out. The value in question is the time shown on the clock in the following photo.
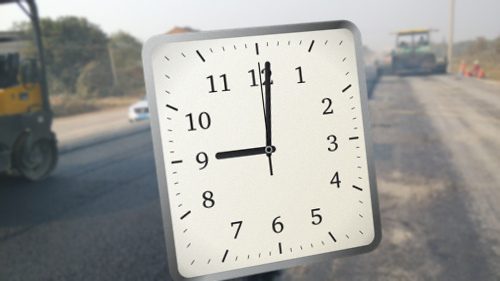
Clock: 9:01:00
